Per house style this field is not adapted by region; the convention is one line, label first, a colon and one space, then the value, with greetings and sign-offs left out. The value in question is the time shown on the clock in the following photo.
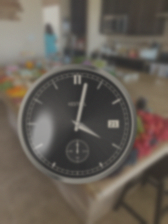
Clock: 4:02
